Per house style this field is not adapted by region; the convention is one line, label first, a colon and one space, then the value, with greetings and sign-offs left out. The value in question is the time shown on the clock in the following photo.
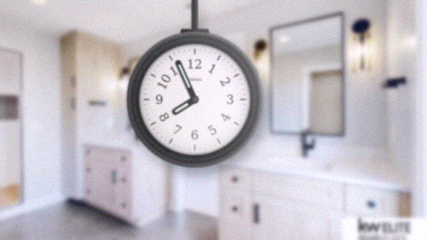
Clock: 7:56
